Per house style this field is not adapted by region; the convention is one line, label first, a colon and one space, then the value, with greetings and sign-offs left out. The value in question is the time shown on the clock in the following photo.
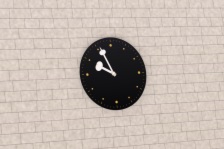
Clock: 9:56
